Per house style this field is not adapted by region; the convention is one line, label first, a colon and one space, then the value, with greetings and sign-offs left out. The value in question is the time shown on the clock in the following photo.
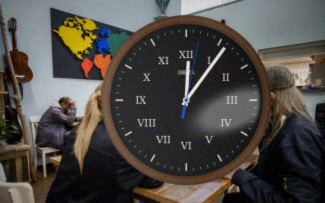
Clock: 12:06:02
